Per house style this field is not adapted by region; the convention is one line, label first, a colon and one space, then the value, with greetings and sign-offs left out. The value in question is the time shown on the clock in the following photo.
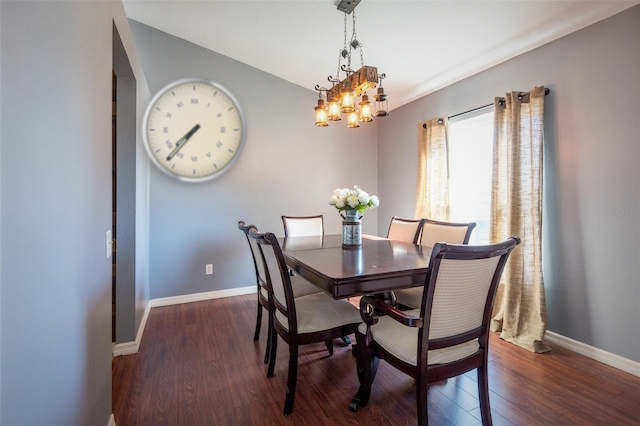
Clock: 7:37
